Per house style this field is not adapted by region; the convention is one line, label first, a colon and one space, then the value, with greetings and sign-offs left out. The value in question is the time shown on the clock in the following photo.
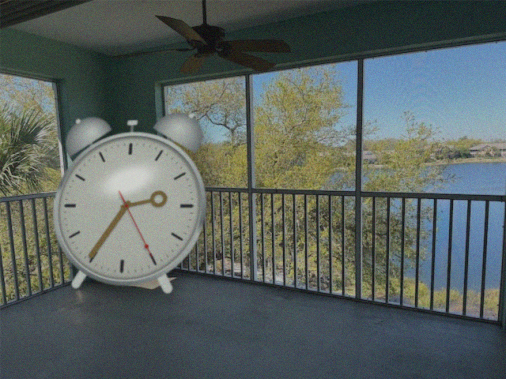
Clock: 2:35:25
